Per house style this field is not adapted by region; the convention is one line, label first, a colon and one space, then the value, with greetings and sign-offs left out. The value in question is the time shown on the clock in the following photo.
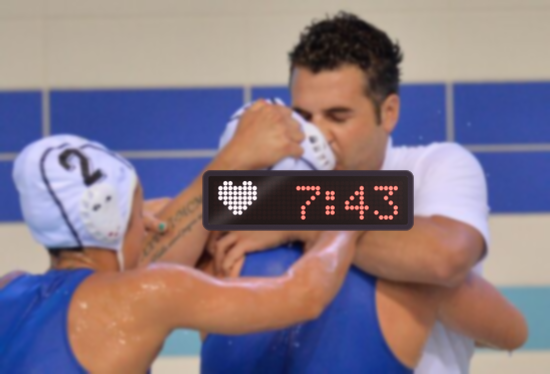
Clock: 7:43
